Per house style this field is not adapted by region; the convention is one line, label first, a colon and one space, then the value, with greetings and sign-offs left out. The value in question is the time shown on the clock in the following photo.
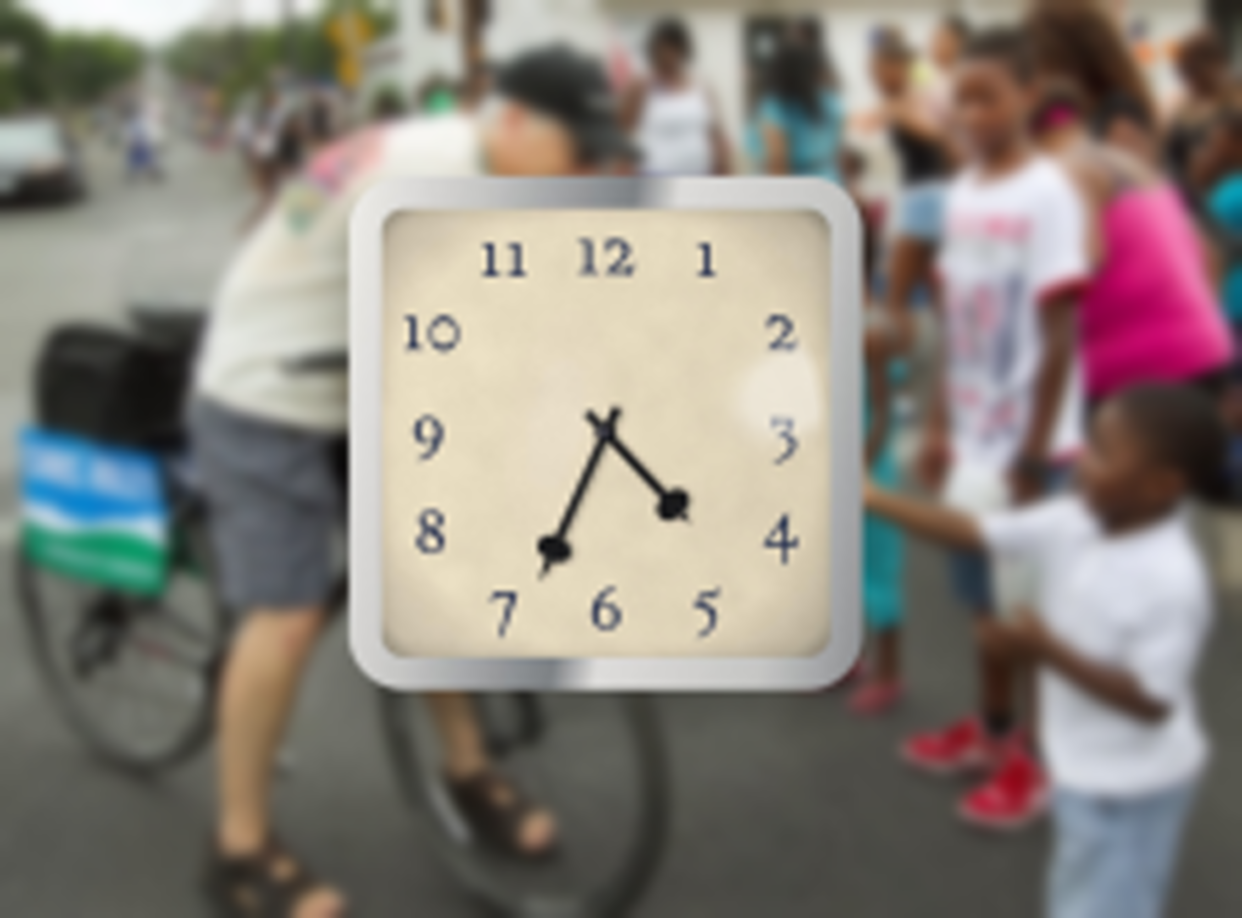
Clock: 4:34
